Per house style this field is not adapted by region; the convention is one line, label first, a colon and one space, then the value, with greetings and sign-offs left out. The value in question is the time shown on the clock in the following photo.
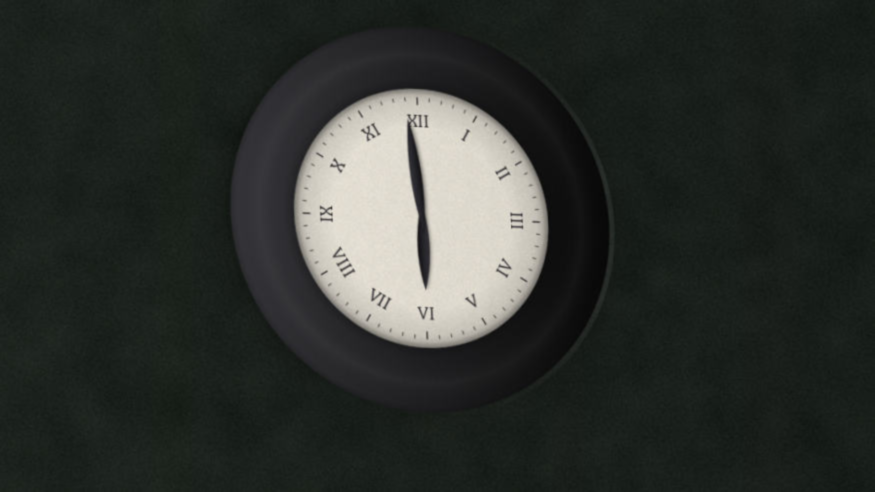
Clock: 5:59
